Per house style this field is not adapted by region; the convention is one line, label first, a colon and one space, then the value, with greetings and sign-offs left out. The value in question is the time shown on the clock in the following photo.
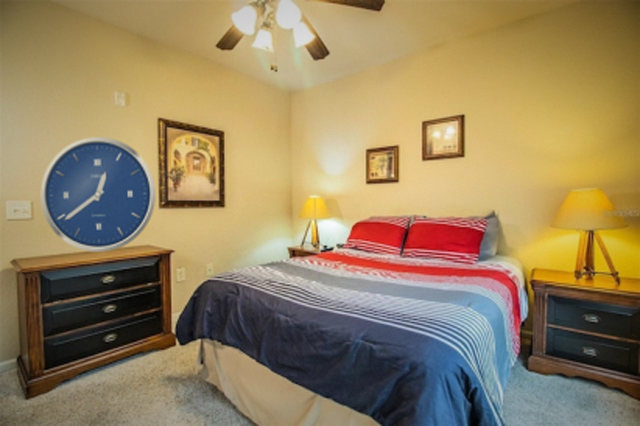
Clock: 12:39
